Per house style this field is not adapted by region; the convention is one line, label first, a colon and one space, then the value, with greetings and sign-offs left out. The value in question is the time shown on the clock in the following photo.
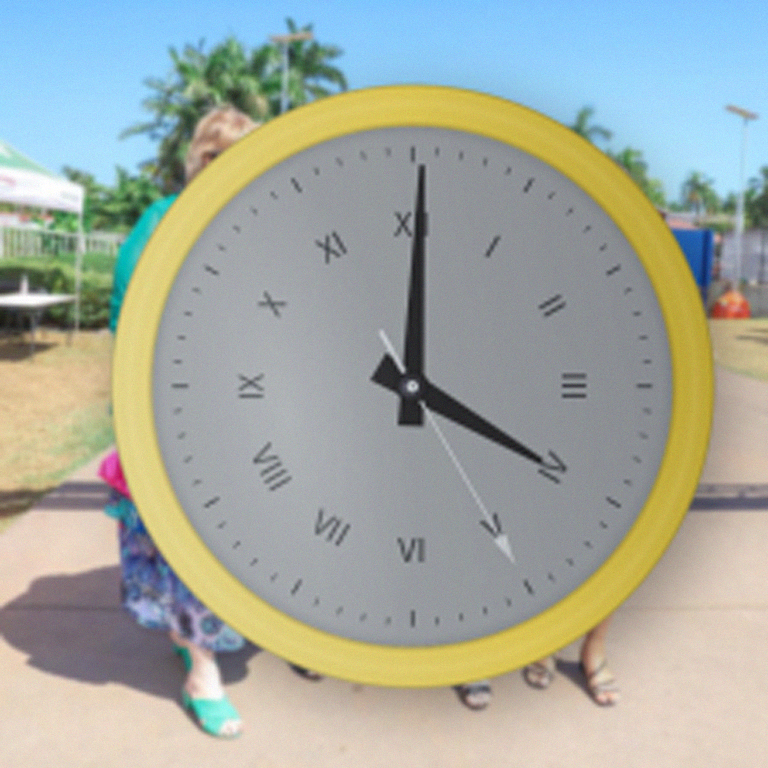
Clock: 4:00:25
